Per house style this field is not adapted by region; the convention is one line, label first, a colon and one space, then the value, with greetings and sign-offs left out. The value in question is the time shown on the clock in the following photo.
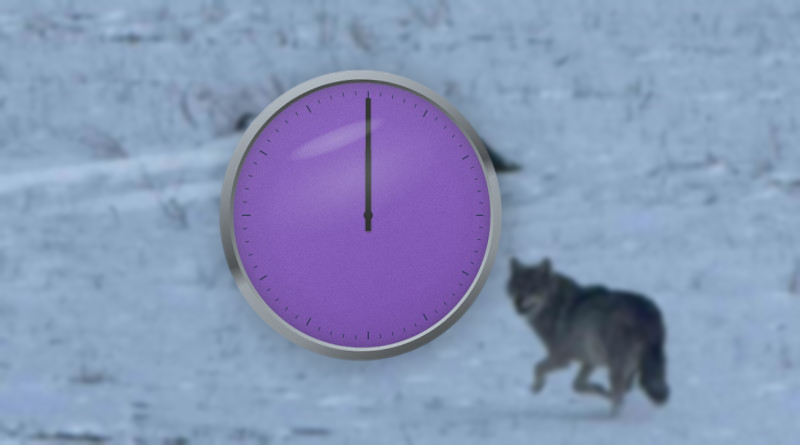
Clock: 12:00
